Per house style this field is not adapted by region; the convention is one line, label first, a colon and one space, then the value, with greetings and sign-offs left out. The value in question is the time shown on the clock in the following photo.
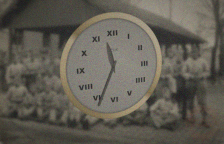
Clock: 11:34
